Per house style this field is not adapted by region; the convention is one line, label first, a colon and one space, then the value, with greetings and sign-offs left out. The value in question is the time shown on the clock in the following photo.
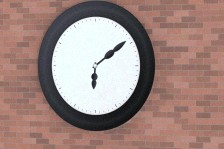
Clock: 6:09
